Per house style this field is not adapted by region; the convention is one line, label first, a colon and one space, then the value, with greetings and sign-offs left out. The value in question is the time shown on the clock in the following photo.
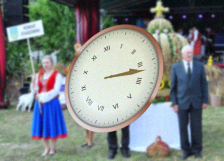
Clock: 3:17
